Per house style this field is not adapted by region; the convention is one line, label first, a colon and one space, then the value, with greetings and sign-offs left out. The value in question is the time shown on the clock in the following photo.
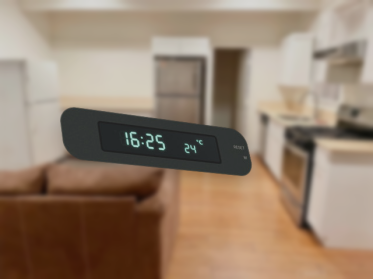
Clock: 16:25
